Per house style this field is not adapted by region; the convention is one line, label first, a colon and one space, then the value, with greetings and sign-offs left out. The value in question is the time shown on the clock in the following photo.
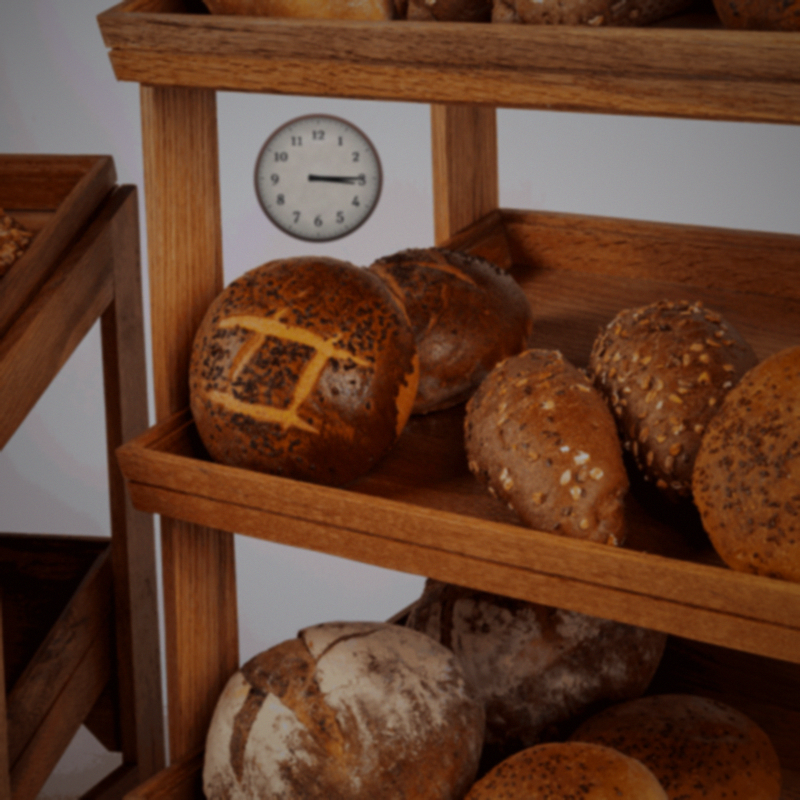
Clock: 3:15
